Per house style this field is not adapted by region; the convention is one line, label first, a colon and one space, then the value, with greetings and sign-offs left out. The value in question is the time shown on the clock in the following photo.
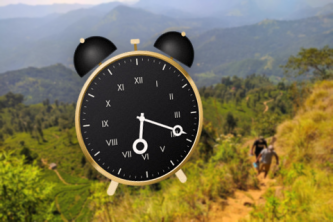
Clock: 6:19
